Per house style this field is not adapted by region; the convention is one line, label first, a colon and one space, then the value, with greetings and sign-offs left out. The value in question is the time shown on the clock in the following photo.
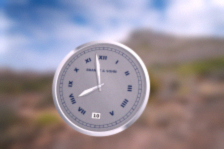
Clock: 7:58
